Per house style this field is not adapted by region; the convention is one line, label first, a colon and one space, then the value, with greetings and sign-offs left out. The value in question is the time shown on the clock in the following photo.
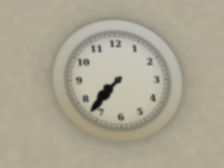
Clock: 7:37
